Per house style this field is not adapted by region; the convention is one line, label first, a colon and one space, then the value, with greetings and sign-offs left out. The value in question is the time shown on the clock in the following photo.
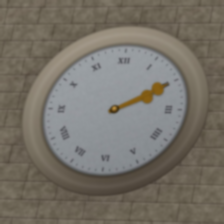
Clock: 2:10
